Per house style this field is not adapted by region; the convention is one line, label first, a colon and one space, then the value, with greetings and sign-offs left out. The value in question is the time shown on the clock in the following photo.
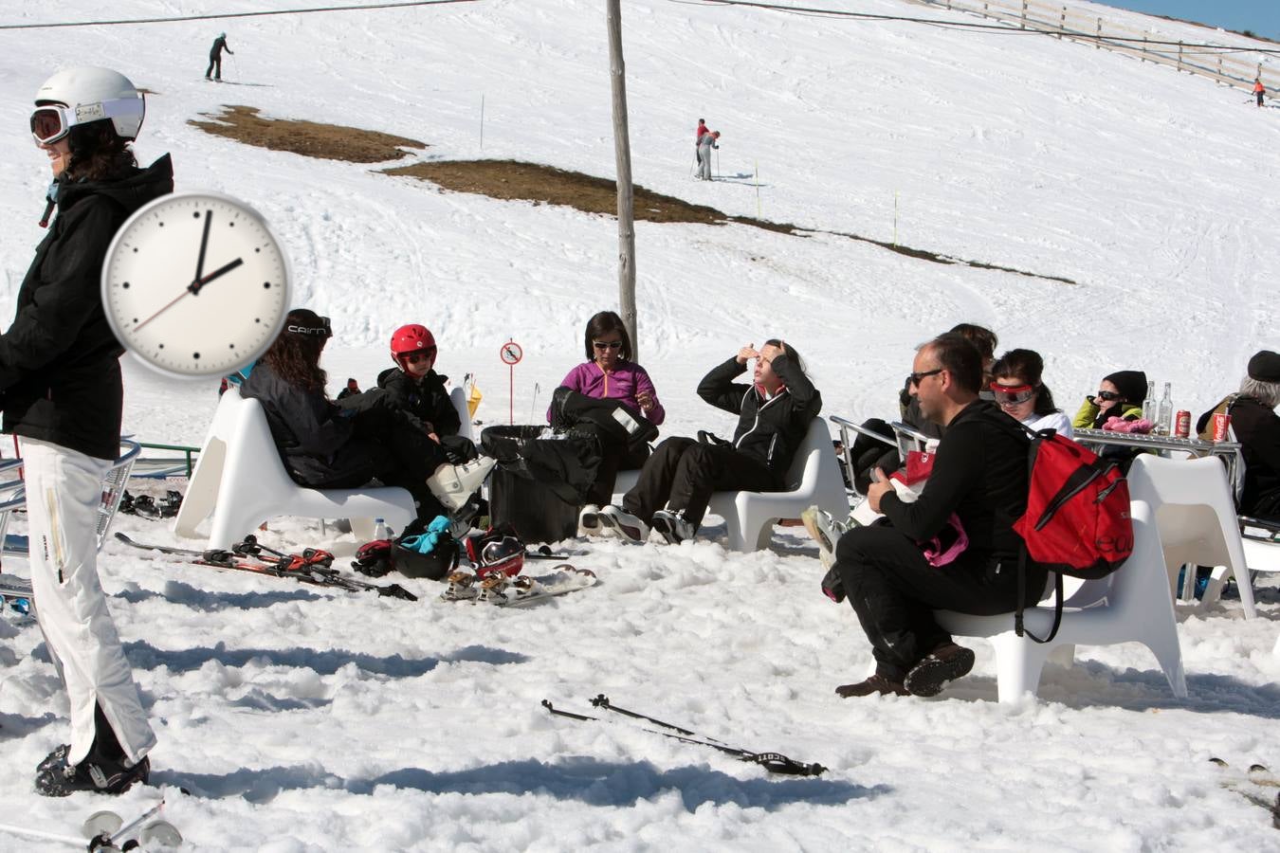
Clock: 2:01:39
